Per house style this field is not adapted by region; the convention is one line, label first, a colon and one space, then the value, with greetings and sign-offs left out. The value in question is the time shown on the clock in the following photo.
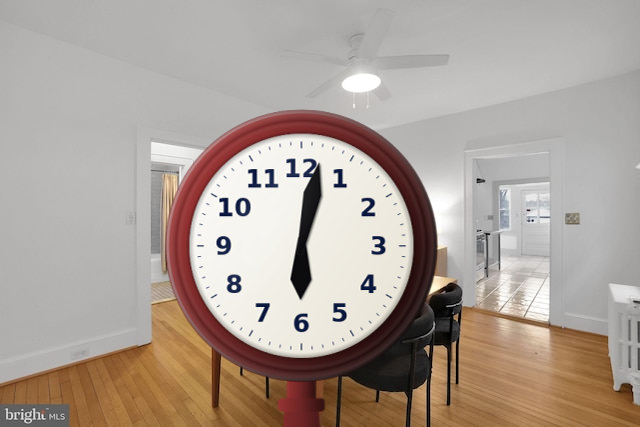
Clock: 6:02
